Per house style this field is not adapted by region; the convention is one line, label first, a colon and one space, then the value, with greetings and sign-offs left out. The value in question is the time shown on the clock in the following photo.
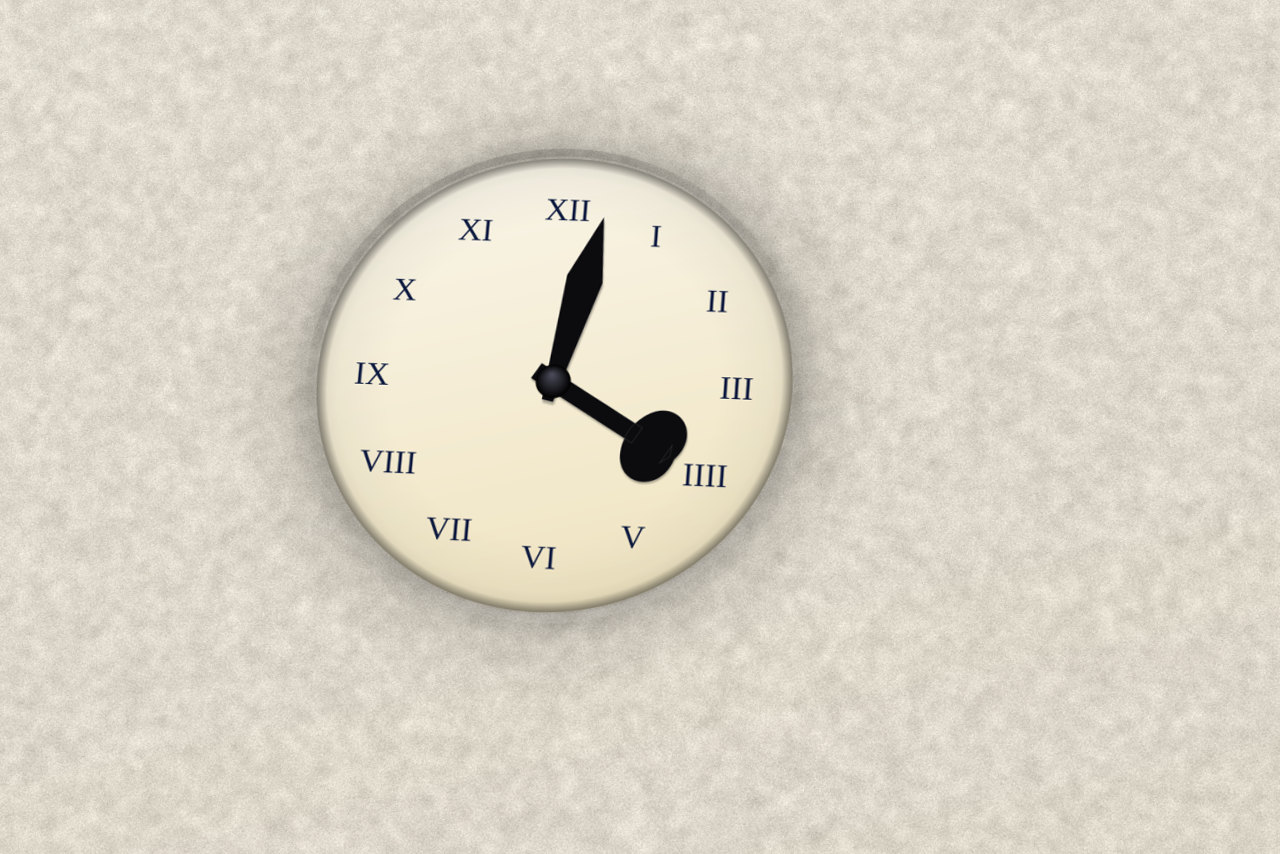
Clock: 4:02
